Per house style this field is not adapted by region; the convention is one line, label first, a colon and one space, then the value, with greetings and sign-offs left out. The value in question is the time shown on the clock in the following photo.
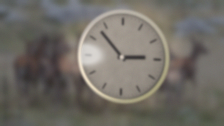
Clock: 2:53
